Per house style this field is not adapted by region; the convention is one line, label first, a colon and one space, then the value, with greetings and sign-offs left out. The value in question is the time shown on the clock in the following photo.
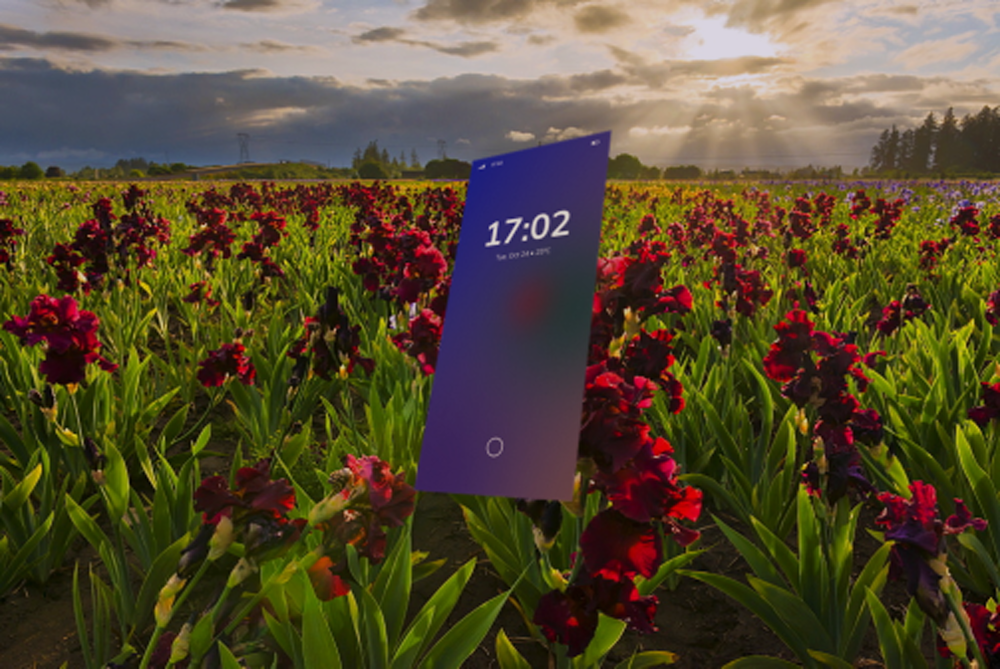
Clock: 17:02
